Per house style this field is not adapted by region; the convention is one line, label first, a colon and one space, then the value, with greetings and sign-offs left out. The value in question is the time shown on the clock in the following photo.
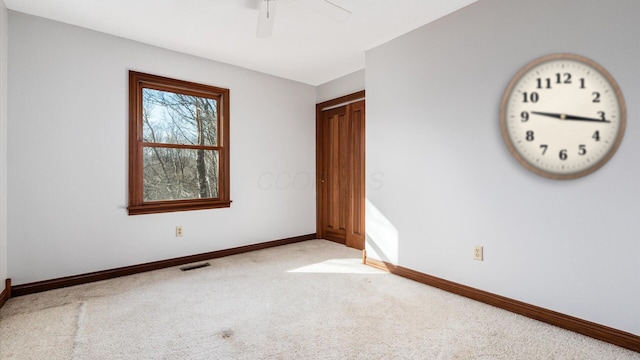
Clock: 9:16
